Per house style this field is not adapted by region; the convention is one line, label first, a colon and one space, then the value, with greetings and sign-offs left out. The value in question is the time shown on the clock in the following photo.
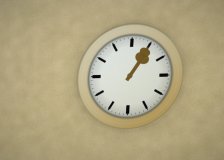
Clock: 1:05
